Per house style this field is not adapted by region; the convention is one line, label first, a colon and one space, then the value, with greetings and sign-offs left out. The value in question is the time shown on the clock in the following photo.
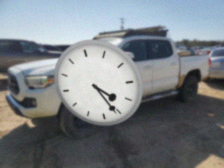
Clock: 4:26
